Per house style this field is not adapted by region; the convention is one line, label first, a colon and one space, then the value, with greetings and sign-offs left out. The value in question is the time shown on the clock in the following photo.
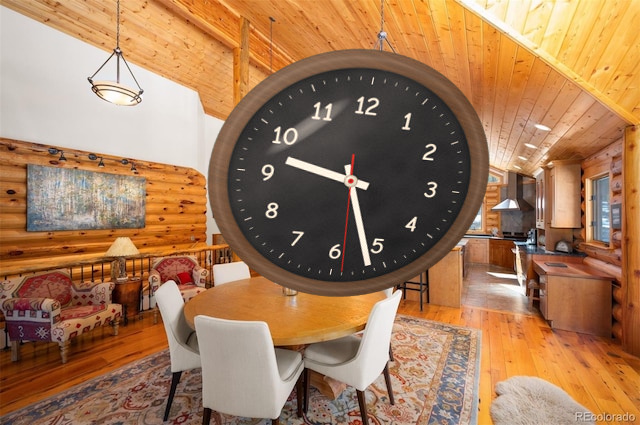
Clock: 9:26:29
